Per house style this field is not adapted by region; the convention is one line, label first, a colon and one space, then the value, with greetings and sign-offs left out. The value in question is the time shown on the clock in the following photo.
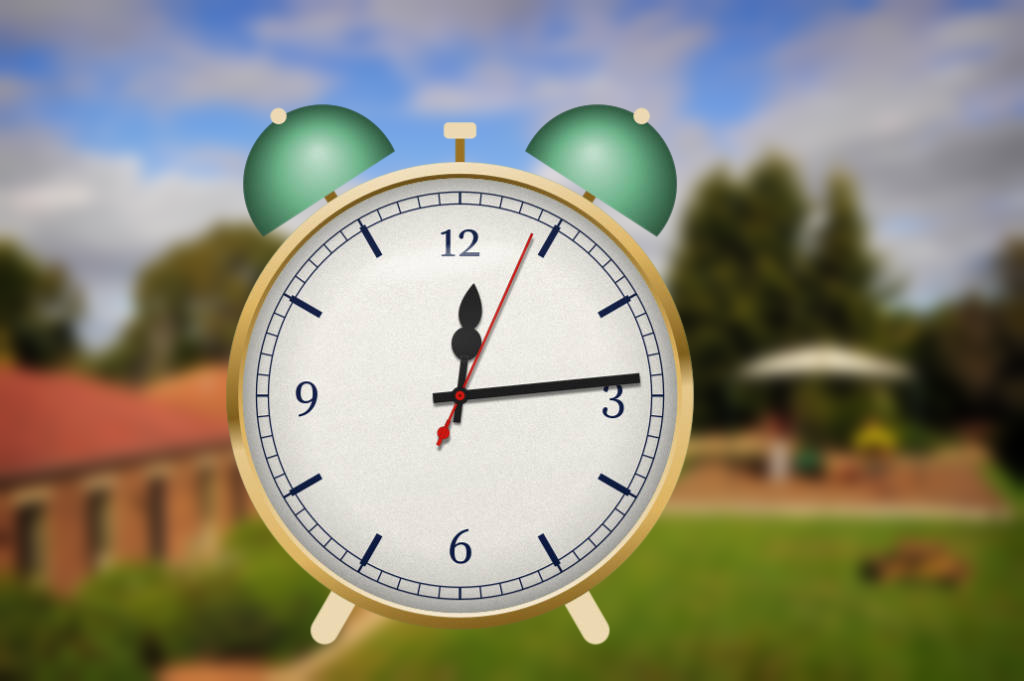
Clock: 12:14:04
